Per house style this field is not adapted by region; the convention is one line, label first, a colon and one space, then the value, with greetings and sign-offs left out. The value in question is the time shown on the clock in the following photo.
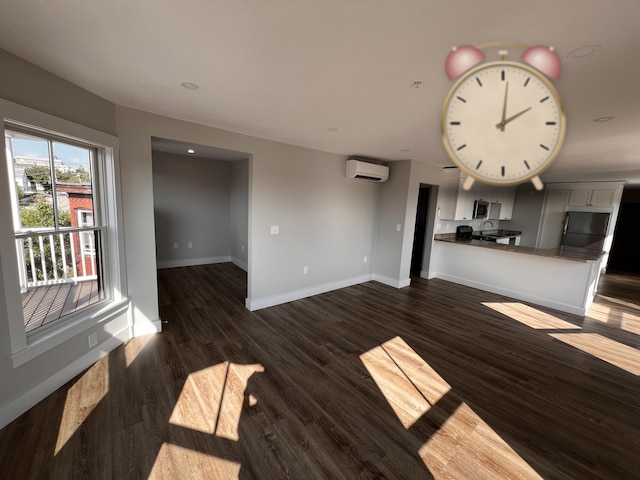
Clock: 2:01
